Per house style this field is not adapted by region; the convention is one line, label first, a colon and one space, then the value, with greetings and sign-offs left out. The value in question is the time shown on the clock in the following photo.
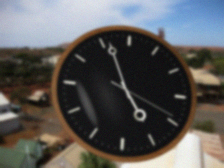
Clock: 4:56:19
